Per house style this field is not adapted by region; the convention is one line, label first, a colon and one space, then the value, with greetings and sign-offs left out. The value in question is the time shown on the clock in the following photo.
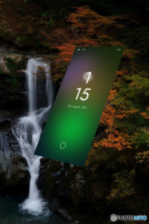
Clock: 1:15
